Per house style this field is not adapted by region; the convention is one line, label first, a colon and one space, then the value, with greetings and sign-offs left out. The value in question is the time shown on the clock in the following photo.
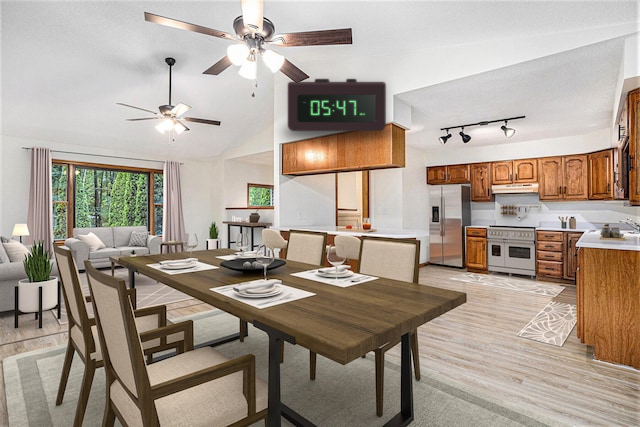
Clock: 5:47
